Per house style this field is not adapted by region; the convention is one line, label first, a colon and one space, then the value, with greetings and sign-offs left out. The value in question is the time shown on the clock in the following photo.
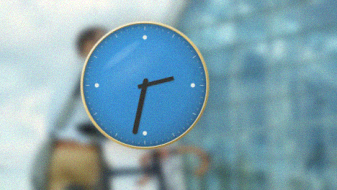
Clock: 2:32
